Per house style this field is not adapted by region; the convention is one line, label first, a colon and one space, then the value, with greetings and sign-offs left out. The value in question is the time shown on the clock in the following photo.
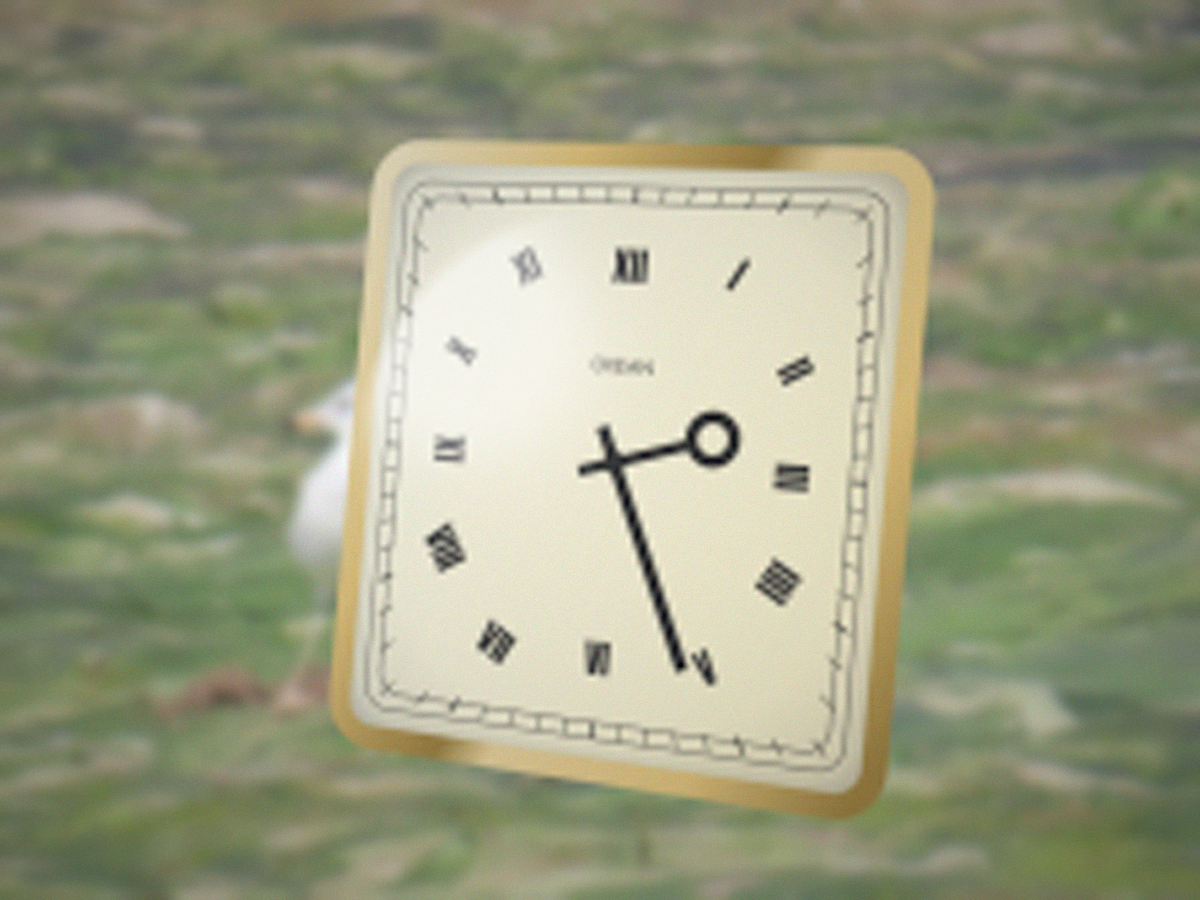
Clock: 2:26
